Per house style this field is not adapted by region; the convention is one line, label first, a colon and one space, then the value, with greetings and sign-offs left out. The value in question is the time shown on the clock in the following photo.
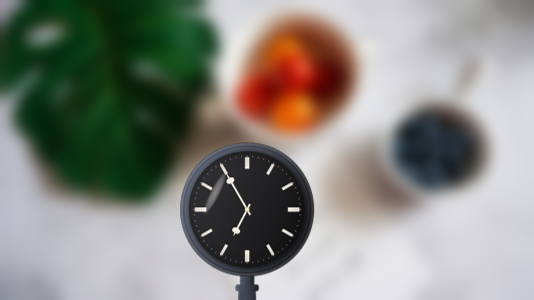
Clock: 6:55
